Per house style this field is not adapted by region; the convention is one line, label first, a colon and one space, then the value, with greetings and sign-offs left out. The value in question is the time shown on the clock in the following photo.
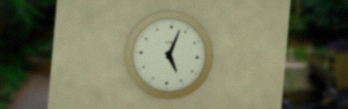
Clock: 5:03
